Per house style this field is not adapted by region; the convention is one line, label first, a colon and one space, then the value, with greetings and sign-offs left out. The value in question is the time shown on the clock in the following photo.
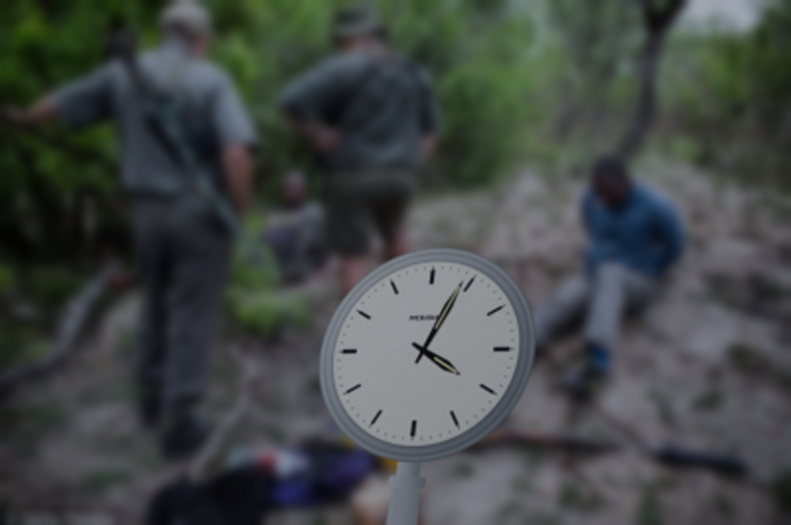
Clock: 4:04
